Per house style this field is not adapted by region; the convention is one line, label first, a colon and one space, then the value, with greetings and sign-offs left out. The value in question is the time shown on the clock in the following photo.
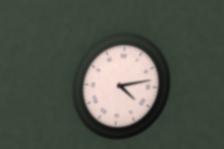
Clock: 4:13
